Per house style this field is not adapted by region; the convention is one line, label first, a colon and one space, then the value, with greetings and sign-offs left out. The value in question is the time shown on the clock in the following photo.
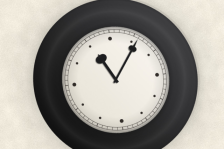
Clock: 11:06
